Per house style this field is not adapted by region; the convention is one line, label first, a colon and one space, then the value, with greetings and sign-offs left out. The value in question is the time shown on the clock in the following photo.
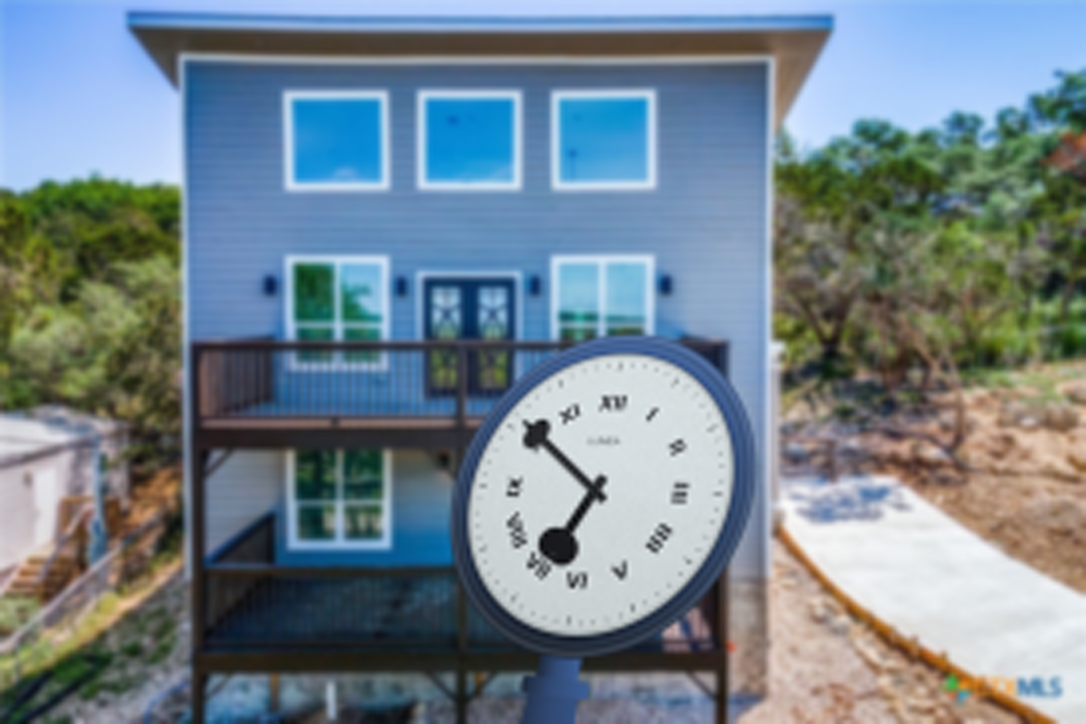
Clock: 6:51
